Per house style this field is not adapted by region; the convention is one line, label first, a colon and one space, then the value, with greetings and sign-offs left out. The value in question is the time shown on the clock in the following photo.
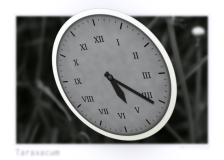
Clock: 5:21
